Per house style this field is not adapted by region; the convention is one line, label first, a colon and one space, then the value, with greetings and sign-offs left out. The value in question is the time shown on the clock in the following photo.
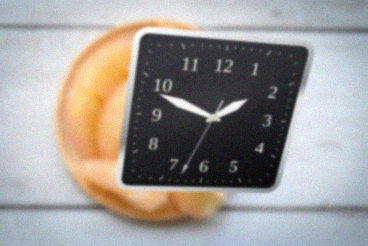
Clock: 1:48:33
